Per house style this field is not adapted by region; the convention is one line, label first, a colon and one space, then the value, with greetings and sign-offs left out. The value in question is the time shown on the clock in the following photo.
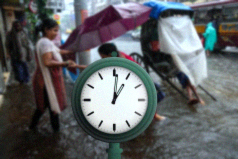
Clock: 1:01
